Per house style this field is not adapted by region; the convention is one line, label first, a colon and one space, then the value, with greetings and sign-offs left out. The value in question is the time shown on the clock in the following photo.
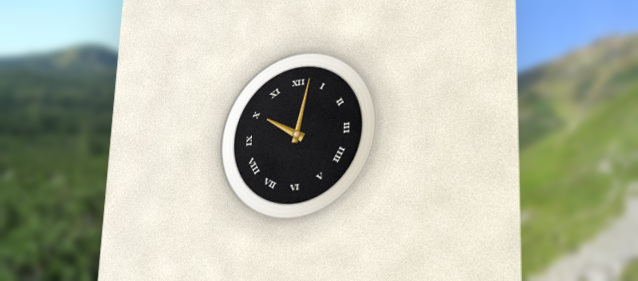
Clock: 10:02
